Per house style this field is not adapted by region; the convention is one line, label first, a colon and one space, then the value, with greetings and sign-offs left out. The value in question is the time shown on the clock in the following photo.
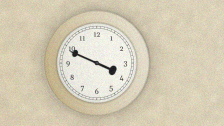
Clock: 3:49
